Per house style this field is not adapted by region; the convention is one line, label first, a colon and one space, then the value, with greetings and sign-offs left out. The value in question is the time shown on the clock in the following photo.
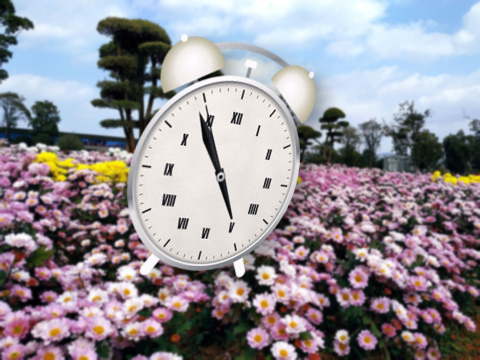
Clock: 4:53:55
